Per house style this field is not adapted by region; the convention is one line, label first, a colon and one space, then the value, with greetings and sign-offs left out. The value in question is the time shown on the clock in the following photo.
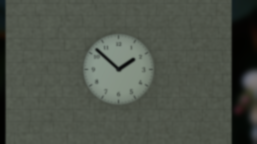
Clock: 1:52
